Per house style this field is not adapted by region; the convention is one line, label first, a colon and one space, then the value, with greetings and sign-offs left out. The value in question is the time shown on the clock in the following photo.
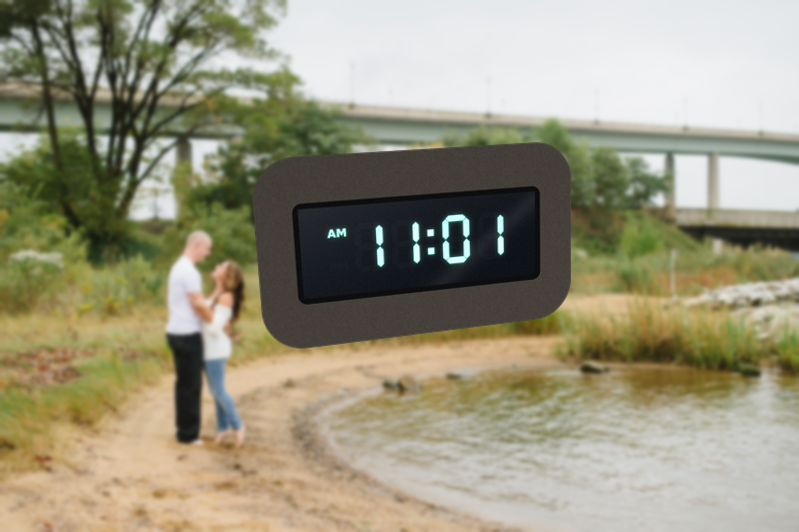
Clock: 11:01
